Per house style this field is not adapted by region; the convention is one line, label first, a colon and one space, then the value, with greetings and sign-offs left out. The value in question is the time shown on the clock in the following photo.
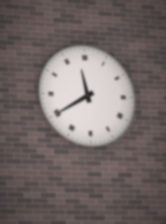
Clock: 11:40
